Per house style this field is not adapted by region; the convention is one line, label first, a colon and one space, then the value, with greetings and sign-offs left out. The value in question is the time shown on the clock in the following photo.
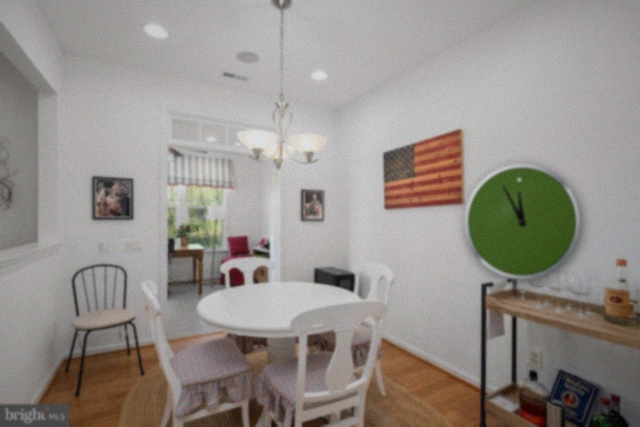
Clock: 11:56
